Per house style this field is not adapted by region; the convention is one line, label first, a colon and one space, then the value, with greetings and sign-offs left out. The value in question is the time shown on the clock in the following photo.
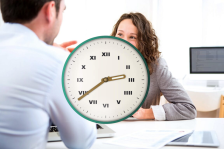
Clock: 2:39
